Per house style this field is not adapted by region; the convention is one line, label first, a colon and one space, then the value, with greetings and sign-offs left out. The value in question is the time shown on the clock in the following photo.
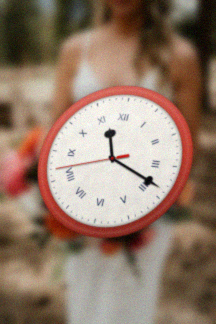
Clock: 11:18:42
